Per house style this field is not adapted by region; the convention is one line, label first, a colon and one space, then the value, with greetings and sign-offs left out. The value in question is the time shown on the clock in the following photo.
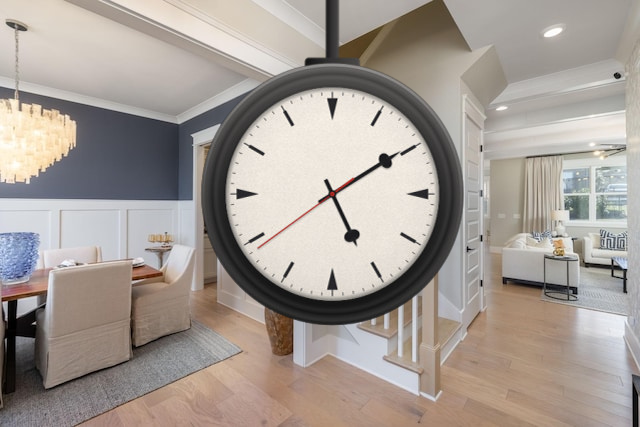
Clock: 5:09:39
